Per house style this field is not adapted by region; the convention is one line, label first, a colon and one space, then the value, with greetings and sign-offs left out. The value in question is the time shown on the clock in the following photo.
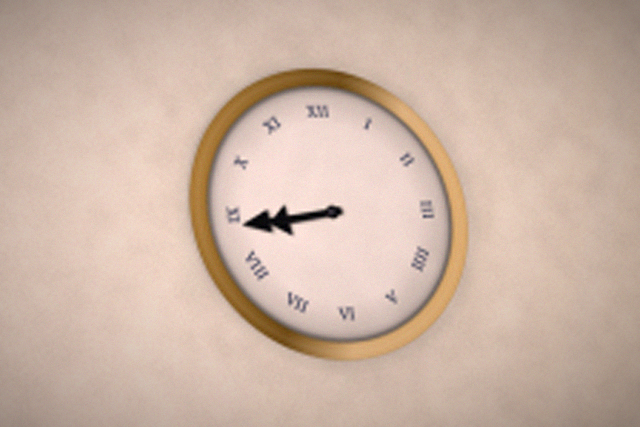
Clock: 8:44
